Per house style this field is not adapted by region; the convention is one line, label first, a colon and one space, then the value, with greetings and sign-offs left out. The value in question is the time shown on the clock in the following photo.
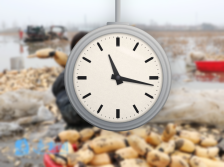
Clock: 11:17
